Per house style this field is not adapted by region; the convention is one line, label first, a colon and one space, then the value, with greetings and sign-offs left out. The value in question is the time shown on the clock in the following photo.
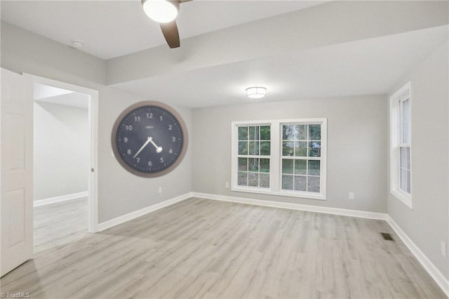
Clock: 4:37
